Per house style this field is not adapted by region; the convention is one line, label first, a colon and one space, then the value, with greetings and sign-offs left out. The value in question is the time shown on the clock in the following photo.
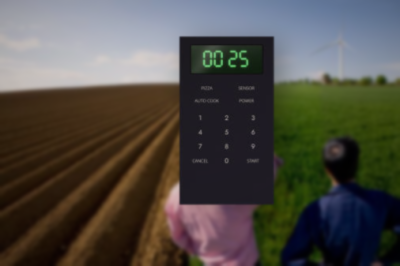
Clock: 0:25
